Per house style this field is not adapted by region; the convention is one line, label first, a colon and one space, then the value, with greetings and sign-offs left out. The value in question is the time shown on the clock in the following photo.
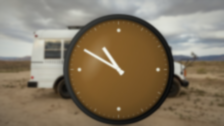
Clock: 10:50
